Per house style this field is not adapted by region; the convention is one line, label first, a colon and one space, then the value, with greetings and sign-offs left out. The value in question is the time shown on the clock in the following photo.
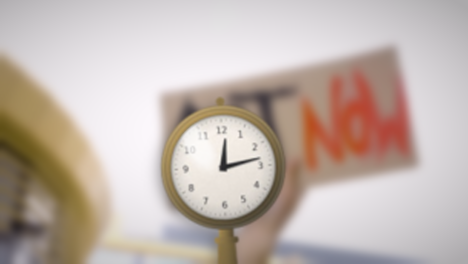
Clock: 12:13
